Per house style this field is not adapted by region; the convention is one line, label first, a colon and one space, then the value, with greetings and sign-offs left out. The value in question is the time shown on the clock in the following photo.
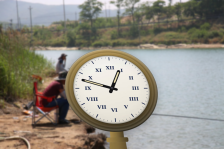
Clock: 12:48
